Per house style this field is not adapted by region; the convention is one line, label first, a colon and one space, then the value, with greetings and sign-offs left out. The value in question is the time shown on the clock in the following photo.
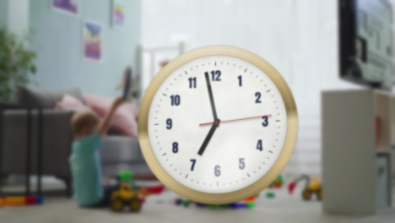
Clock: 6:58:14
